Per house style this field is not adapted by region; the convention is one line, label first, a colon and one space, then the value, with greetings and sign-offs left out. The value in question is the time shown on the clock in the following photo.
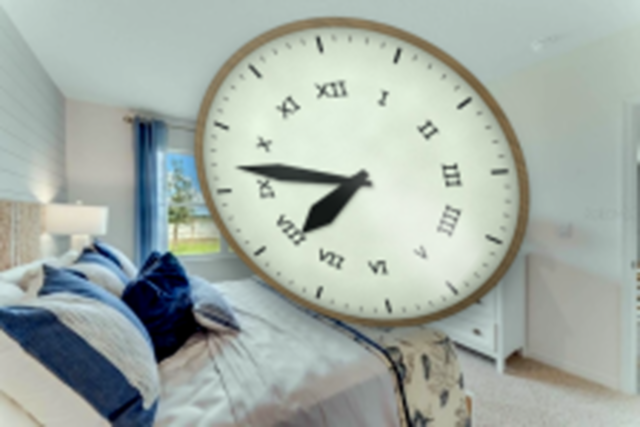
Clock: 7:47
